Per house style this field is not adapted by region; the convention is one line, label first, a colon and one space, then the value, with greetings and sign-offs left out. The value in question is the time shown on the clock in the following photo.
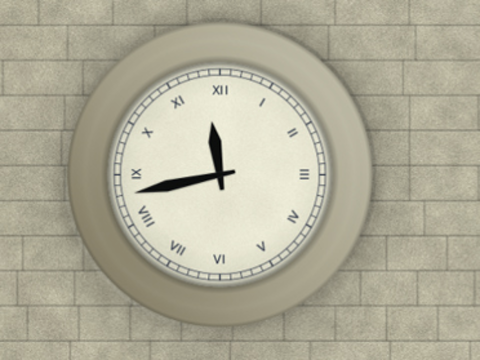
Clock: 11:43
